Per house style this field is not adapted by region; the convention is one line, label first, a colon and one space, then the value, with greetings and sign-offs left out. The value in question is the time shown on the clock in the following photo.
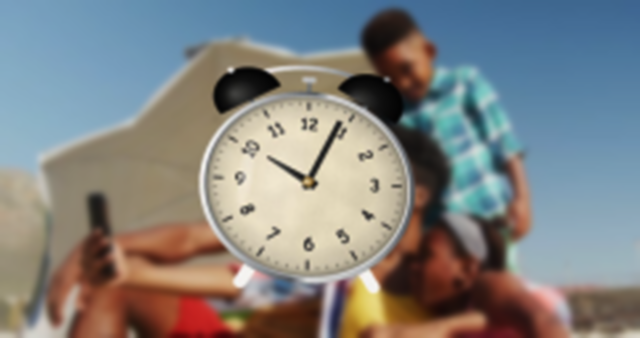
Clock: 10:04
